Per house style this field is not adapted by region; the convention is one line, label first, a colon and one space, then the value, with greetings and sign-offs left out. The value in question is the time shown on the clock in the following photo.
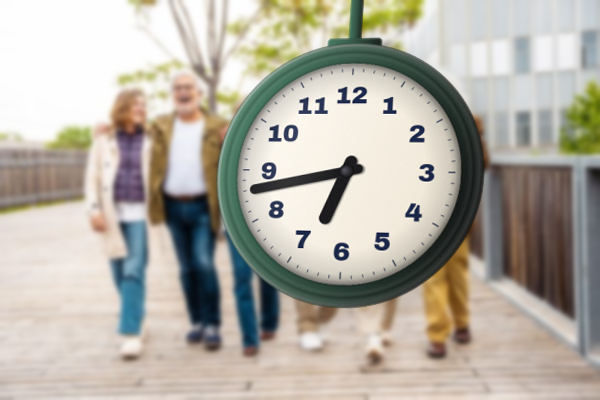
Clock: 6:43
